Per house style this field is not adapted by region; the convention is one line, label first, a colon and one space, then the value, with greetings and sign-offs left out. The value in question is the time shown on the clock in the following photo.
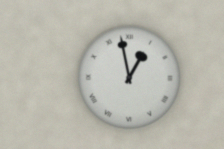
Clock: 12:58
